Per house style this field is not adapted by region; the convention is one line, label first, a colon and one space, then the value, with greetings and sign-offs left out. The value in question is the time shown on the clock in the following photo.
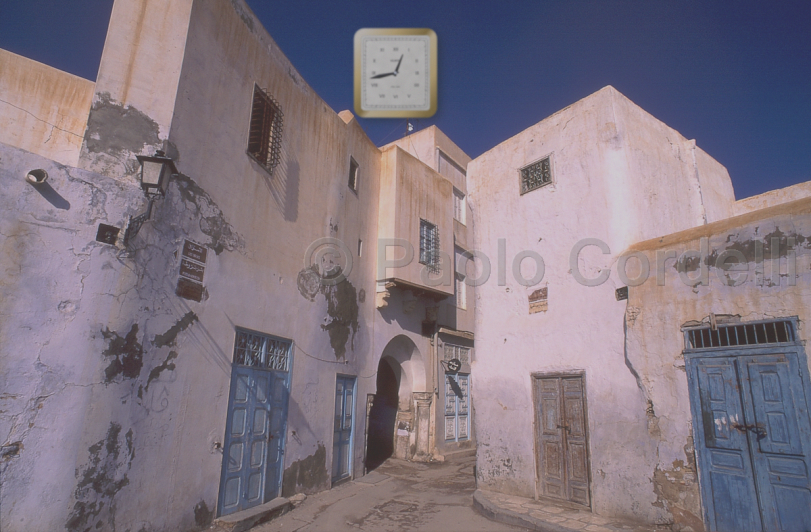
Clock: 12:43
